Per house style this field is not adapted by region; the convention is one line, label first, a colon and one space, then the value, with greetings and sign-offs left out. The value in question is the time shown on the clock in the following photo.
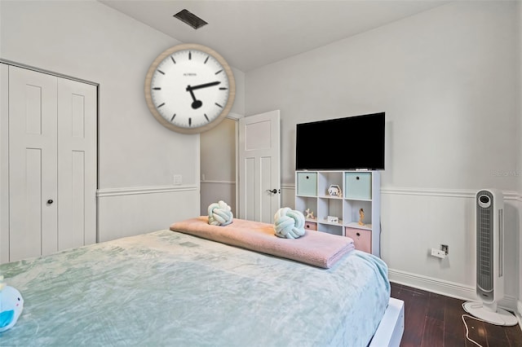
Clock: 5:13
